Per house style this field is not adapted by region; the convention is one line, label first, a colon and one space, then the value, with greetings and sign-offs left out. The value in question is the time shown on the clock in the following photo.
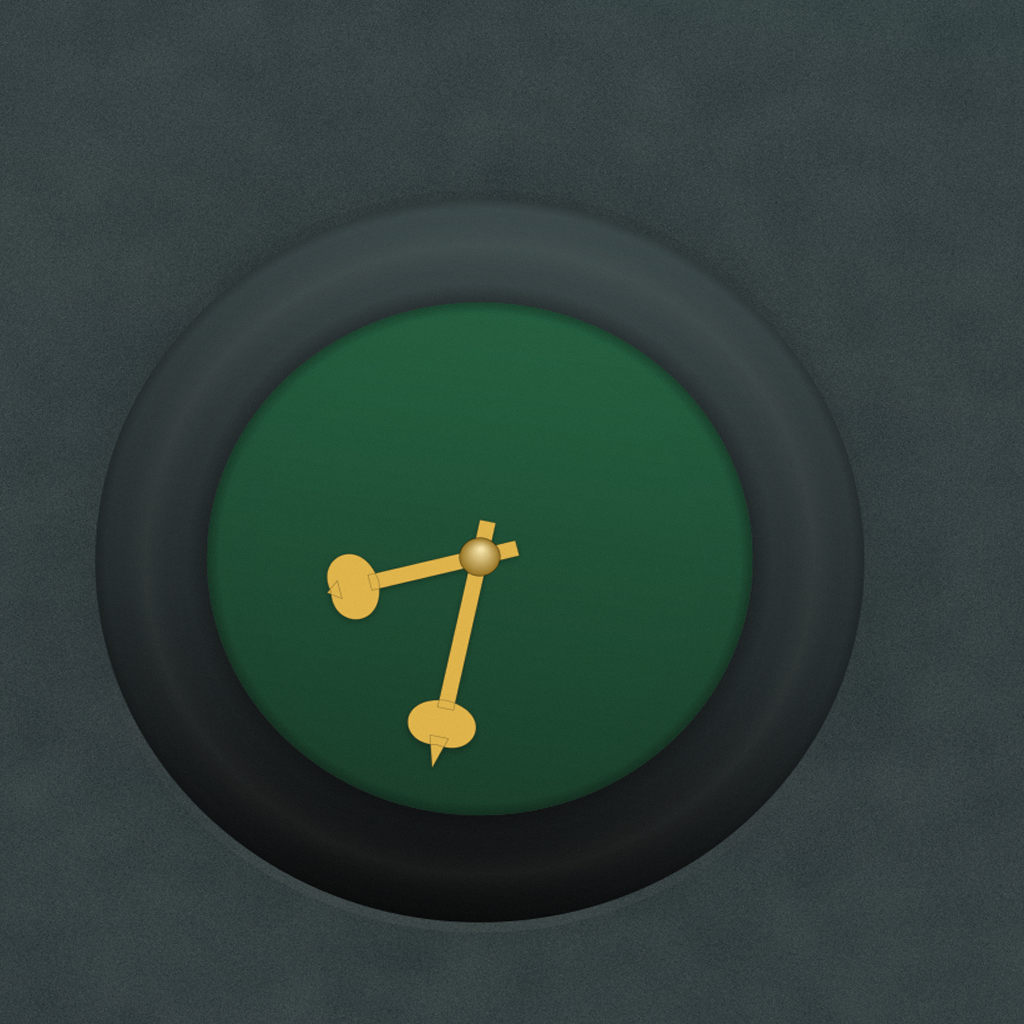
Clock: 8:32
